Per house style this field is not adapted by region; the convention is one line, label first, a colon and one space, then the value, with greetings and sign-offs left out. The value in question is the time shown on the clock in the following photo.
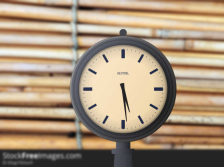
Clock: 5:29
